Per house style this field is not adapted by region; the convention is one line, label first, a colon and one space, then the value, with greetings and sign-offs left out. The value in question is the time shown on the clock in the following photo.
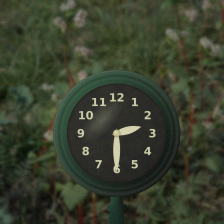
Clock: 2:30
